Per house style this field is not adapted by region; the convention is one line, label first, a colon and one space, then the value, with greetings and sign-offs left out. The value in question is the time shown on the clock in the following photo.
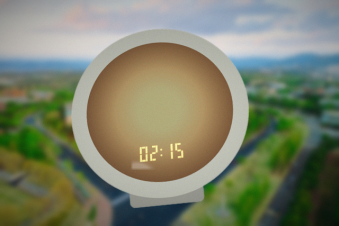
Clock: 2:15
